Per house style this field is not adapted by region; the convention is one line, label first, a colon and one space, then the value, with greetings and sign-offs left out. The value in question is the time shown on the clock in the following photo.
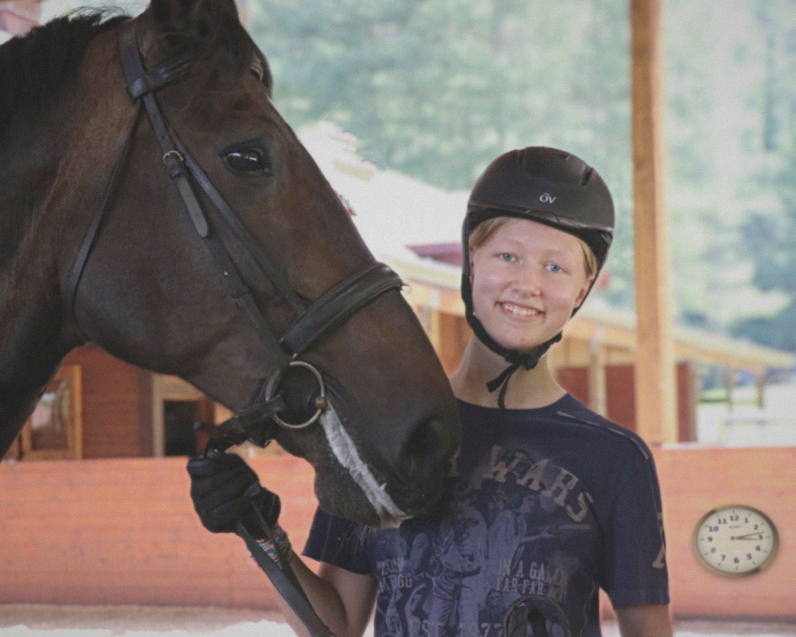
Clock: 3:13
